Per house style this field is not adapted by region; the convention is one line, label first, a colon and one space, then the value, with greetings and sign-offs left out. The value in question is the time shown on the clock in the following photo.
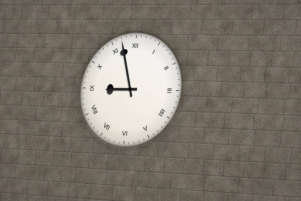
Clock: 8:57
